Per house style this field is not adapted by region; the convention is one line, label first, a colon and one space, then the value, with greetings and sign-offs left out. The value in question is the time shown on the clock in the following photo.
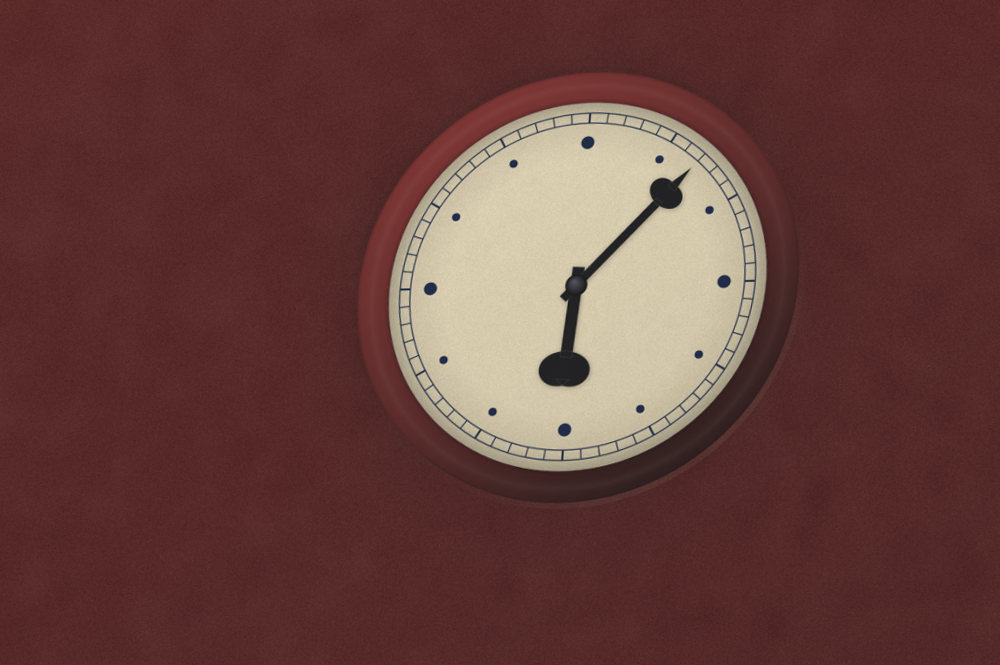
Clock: 6:07
